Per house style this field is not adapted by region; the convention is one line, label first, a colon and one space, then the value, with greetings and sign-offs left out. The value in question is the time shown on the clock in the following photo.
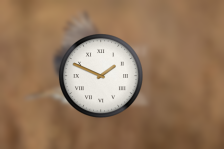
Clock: 1:49
